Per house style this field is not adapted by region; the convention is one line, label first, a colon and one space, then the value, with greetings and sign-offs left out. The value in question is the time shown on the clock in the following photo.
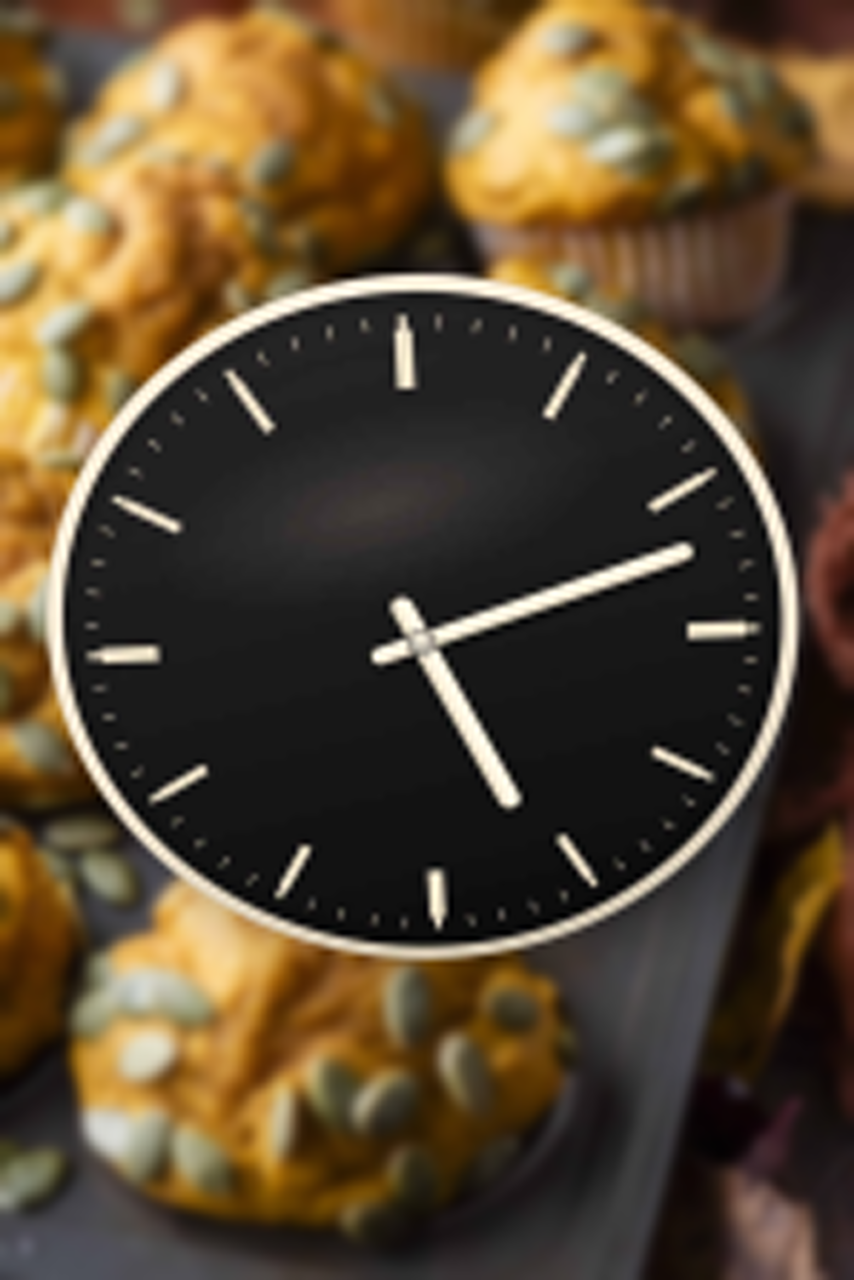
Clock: 5:12
